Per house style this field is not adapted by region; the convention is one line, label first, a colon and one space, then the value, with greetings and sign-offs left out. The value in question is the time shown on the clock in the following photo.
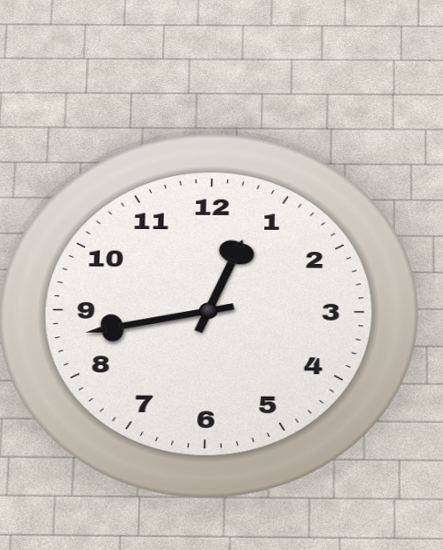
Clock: 12:43
